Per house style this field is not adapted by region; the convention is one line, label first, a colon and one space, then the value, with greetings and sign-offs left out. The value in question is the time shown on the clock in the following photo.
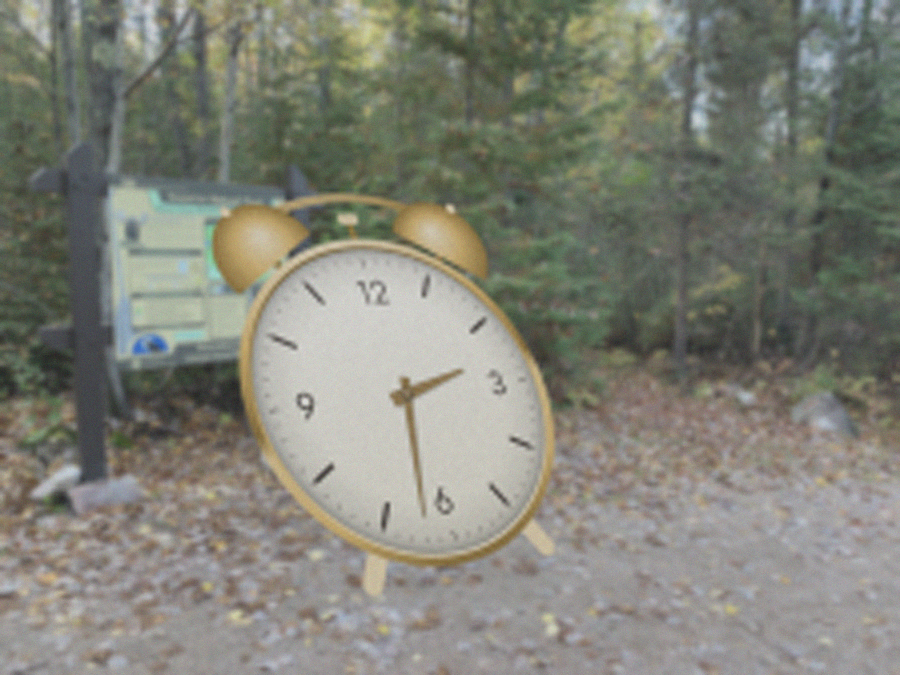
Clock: 2:32
